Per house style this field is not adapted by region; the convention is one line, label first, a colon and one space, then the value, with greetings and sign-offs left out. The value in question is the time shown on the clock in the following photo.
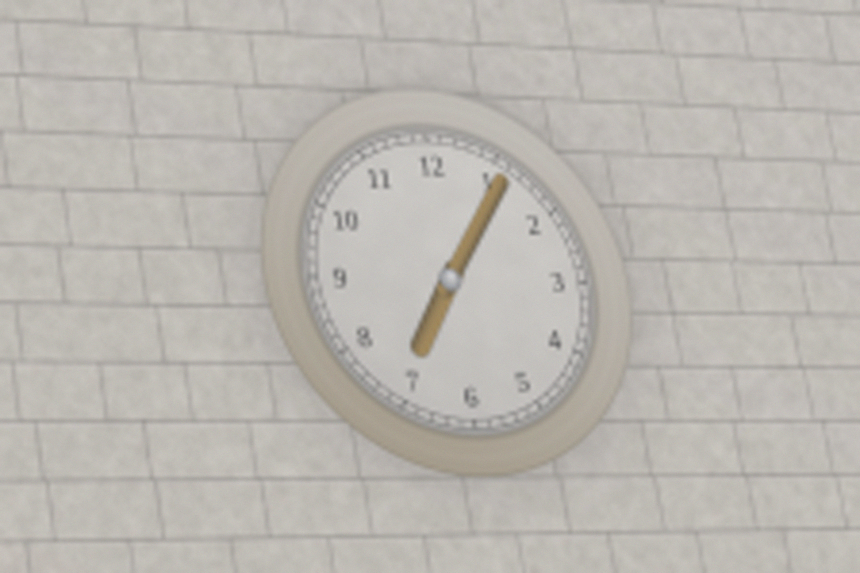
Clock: 7:06
